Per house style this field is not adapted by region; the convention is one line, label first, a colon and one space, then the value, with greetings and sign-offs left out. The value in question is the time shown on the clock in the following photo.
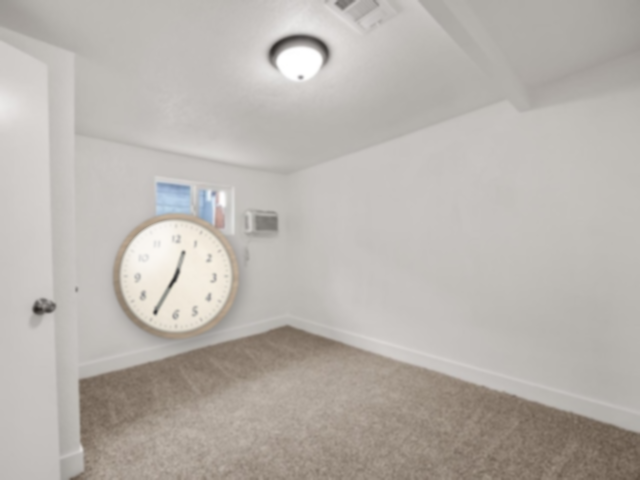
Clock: 12:35
